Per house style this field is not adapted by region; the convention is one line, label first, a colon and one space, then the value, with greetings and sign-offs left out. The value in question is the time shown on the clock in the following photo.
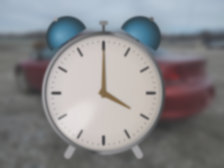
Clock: 4:00
